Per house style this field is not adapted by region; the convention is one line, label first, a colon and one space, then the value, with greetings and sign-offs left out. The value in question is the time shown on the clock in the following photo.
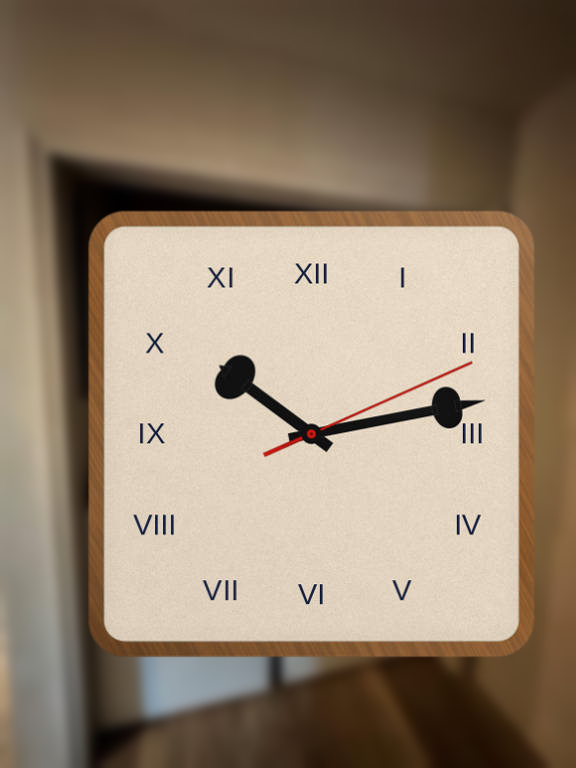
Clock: 10:13:11
